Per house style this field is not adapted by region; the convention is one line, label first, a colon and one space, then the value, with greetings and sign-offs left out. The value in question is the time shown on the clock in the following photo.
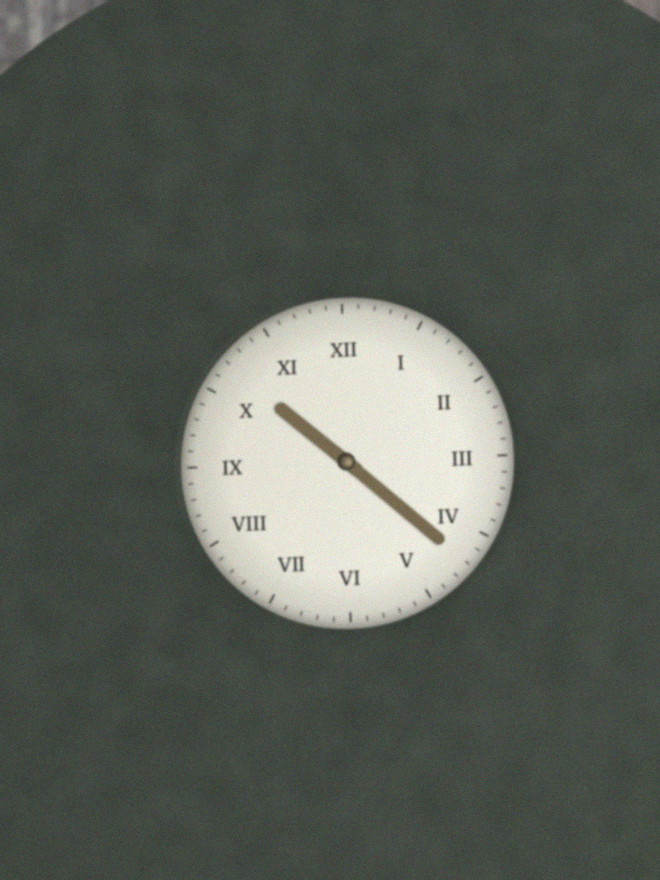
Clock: 10:22
